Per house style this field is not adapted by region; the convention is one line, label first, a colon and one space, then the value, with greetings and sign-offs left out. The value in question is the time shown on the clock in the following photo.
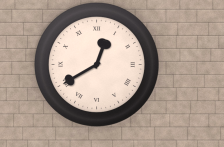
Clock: 12:40
